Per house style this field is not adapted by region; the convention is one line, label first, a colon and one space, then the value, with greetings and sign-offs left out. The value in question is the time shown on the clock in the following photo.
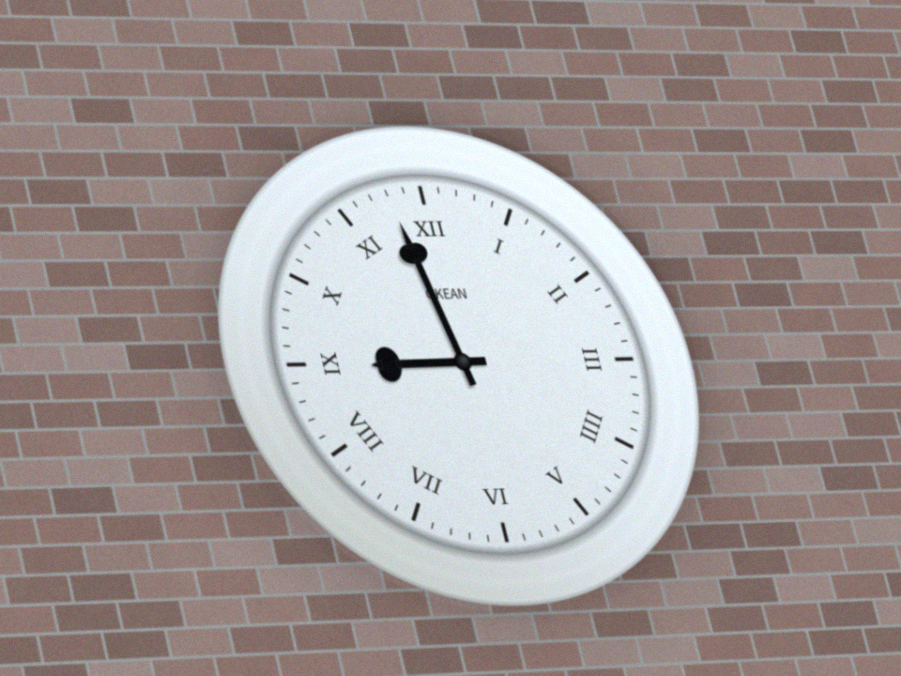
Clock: 8:58
